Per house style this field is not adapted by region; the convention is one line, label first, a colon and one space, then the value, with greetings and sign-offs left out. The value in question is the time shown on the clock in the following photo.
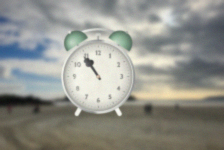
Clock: 10:54
